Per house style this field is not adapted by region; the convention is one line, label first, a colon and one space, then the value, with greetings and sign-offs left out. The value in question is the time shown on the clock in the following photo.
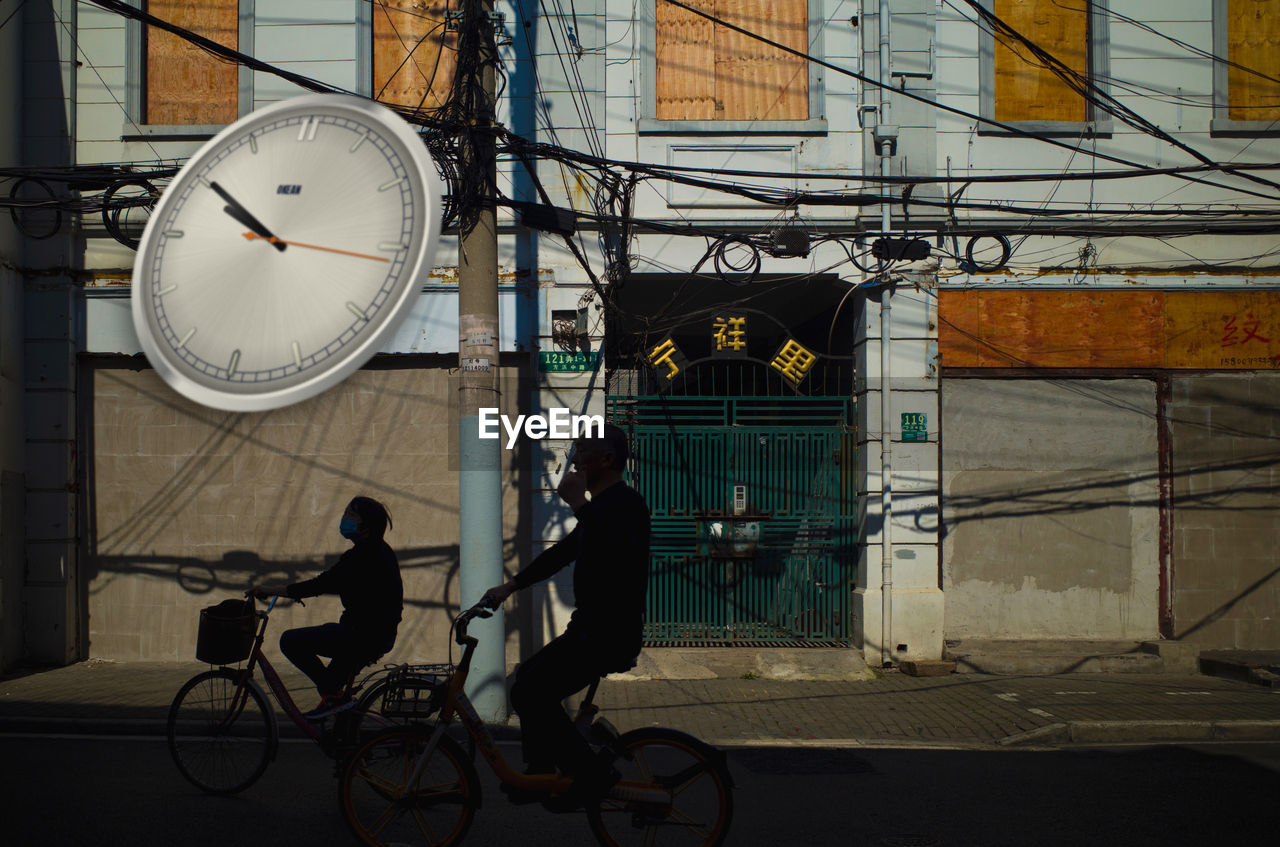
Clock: 9:50:16
